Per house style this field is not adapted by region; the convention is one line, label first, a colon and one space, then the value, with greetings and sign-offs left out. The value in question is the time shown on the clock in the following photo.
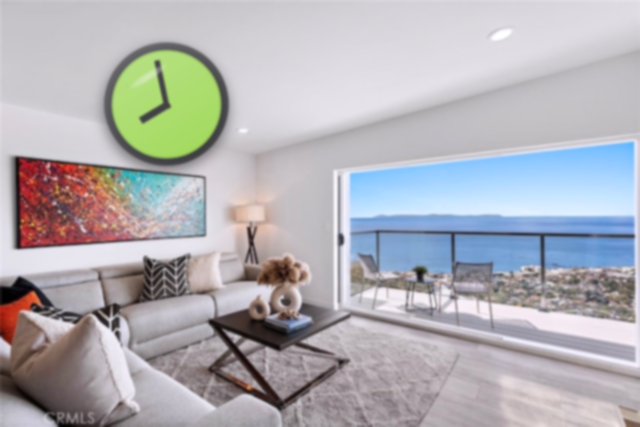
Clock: 7:58
